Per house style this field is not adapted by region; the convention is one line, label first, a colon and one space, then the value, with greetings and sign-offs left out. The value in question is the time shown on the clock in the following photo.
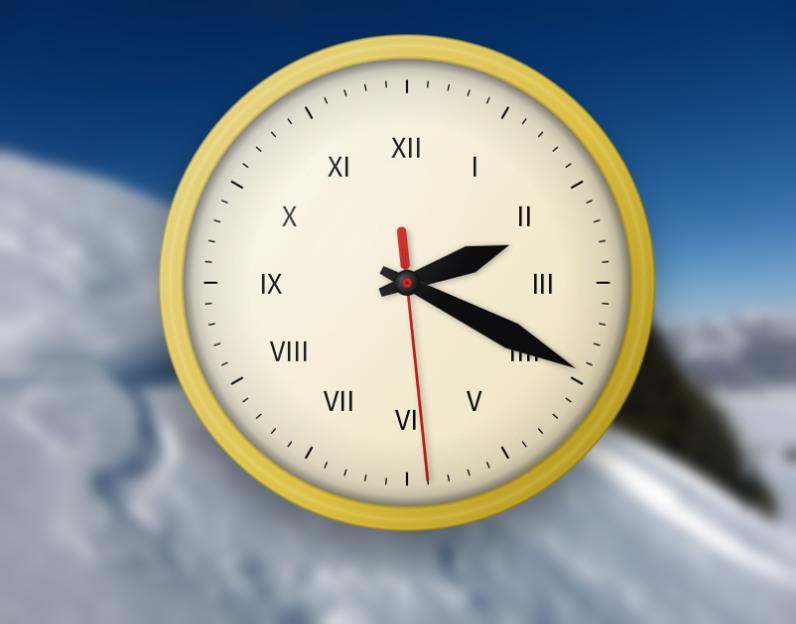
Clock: 2:19:29
